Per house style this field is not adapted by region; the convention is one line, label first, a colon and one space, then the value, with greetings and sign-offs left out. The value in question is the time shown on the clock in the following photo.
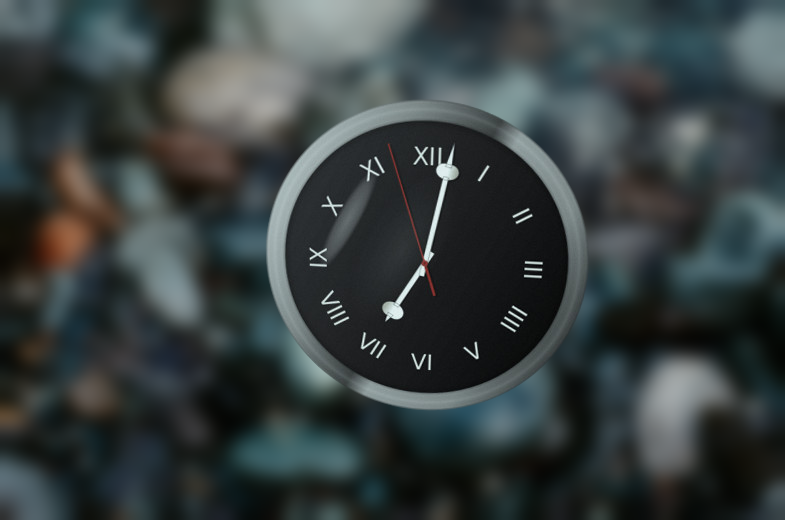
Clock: 7:01:57
